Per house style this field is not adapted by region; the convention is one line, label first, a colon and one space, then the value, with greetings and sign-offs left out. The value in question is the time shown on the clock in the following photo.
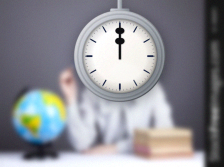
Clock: 12:00
